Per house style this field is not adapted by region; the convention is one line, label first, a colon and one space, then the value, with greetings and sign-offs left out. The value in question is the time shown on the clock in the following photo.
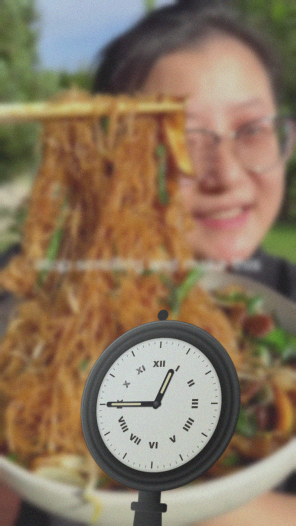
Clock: 12:45
